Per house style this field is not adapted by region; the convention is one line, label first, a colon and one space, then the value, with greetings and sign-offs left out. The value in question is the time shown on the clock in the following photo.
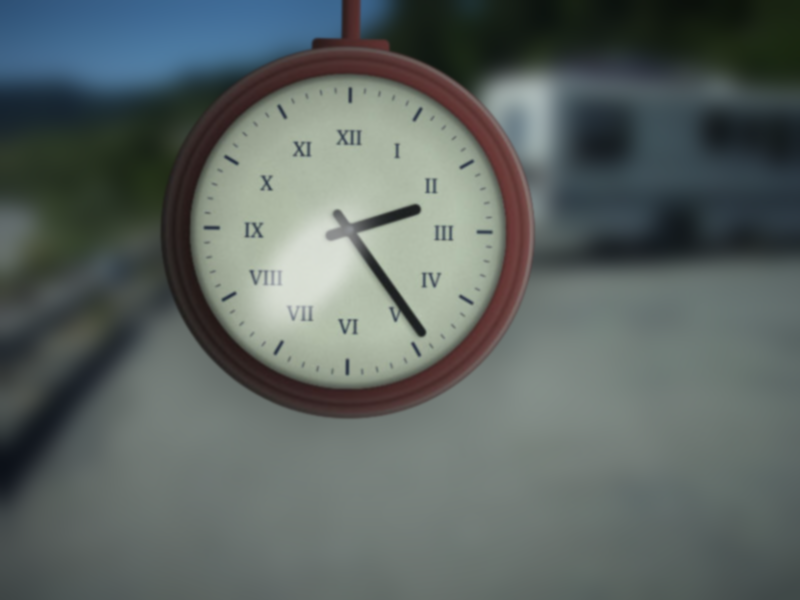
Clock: 2:24
